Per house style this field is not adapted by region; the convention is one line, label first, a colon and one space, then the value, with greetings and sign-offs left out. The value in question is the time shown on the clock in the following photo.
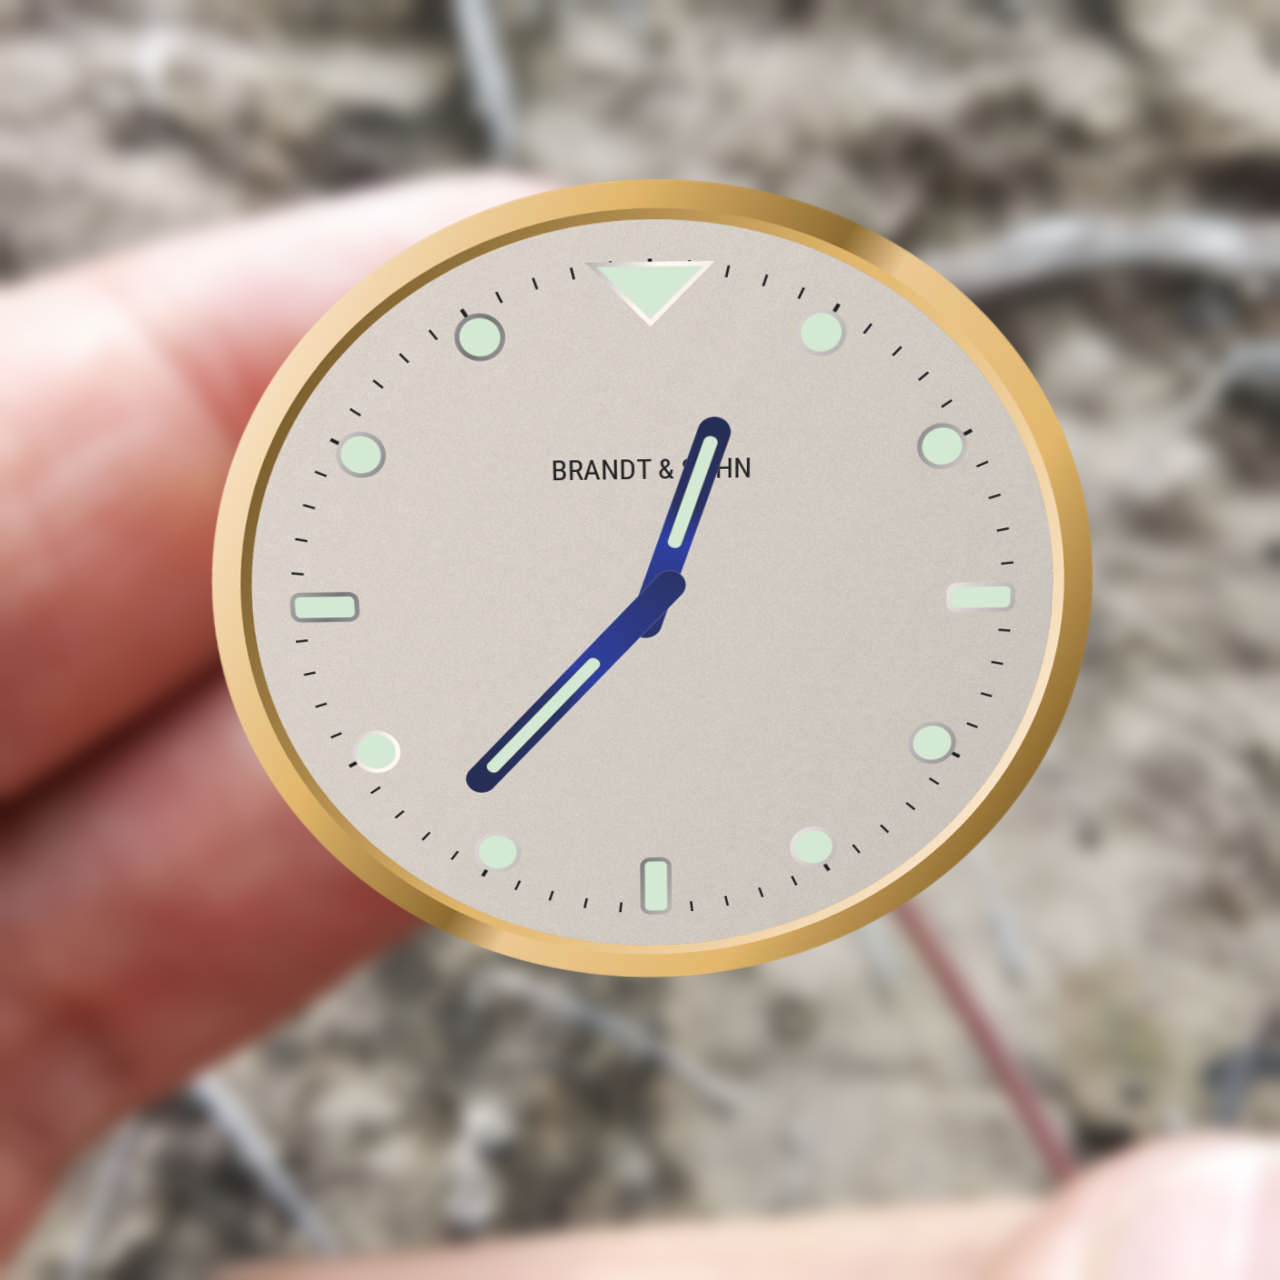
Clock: 12:37
